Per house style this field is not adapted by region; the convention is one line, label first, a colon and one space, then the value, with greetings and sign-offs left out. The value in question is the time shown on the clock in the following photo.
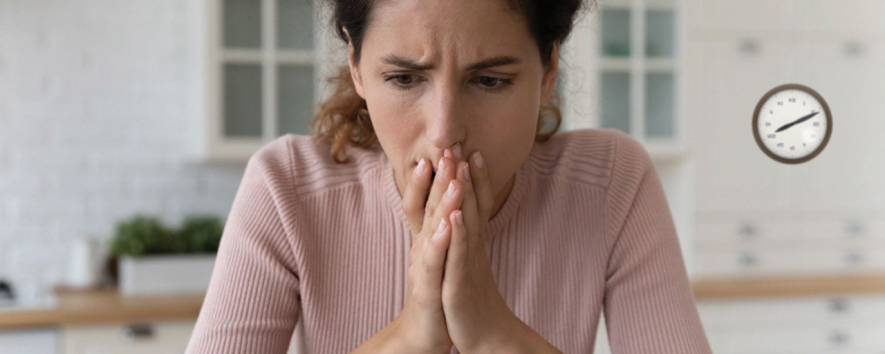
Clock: 8:11
